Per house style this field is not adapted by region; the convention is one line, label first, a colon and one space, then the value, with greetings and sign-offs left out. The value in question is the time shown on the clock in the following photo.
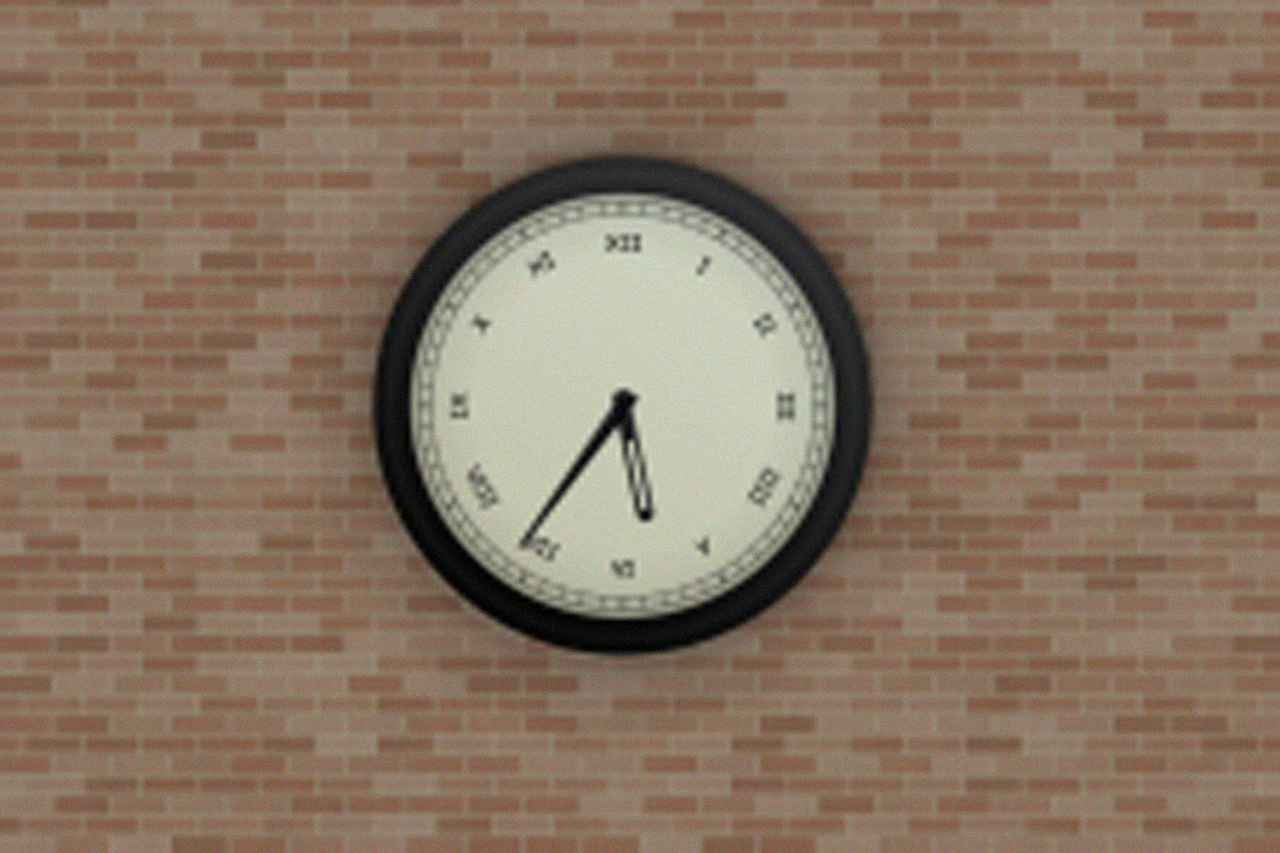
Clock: 5:36
